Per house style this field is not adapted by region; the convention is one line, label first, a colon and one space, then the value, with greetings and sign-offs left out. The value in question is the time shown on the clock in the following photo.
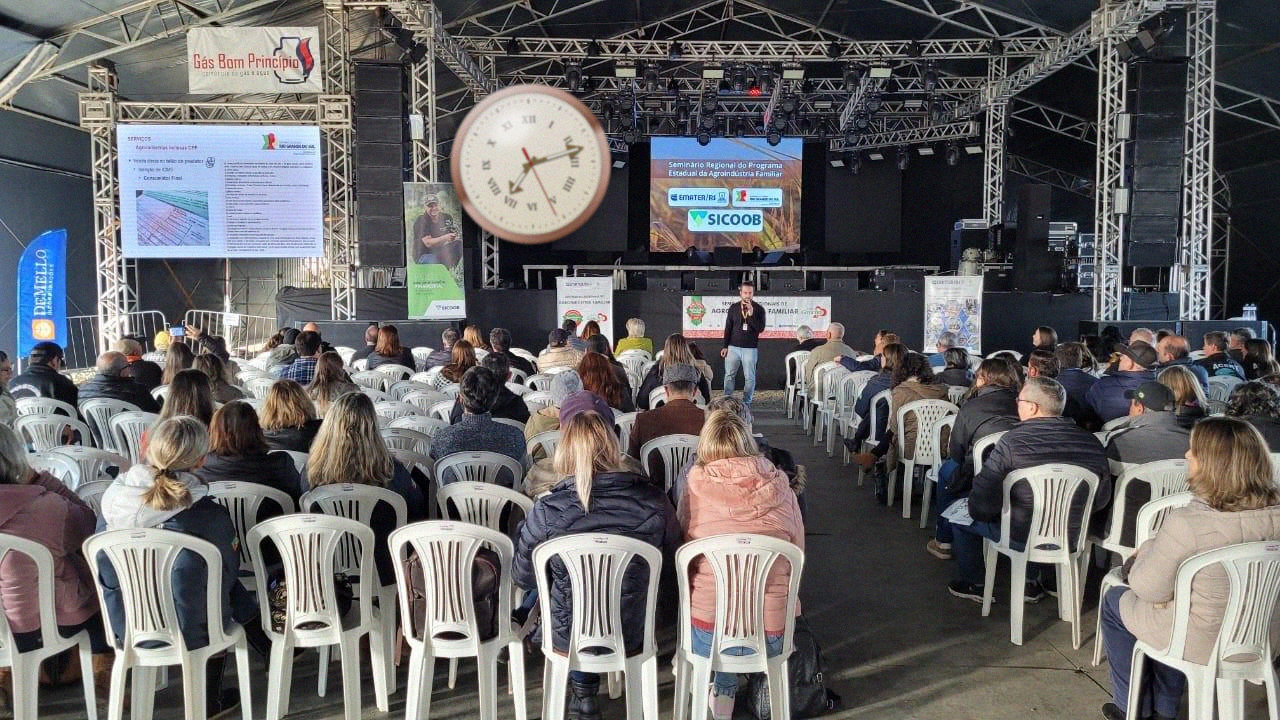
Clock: 7:12:26
